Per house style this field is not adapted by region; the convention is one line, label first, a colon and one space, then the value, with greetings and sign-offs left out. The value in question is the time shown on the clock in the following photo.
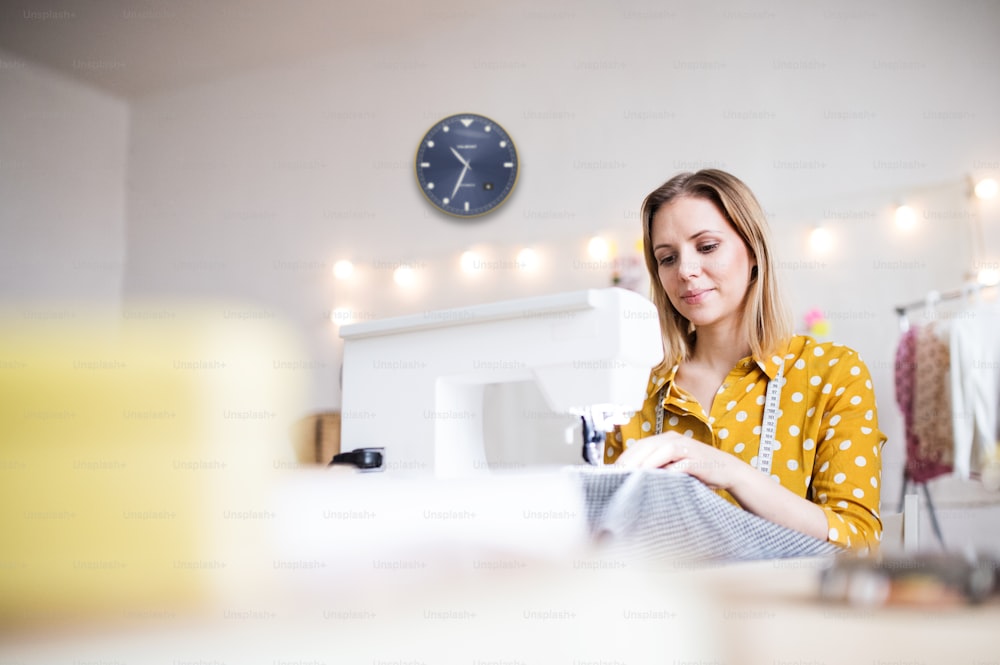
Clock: 10:34
